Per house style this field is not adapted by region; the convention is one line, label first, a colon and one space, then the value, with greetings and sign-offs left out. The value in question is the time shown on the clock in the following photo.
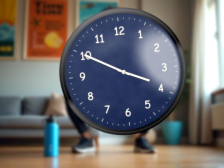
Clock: 3:50
